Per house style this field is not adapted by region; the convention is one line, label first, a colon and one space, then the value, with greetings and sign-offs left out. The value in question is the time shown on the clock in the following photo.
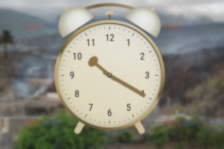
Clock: 10:20
